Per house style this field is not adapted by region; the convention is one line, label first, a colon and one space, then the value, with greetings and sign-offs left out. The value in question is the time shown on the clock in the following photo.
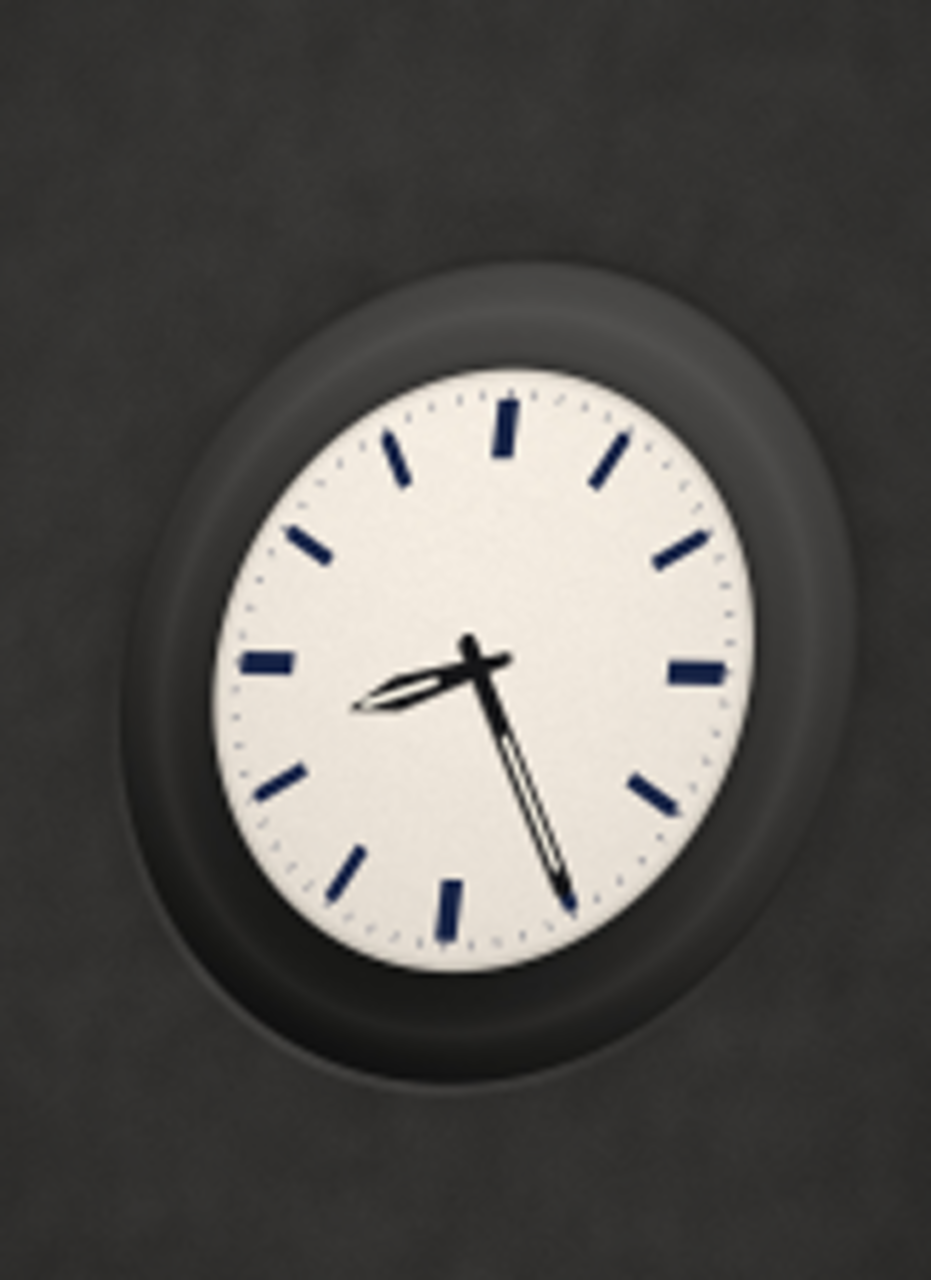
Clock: 8:25
